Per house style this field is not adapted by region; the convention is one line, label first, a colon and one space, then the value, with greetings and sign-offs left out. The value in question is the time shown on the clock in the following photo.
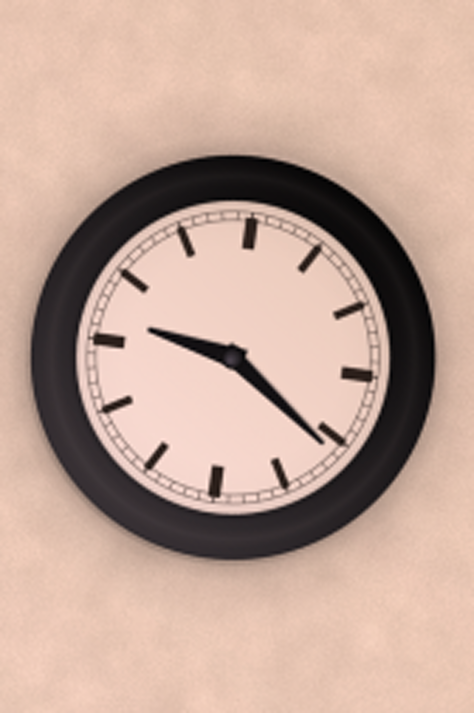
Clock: 9:21
